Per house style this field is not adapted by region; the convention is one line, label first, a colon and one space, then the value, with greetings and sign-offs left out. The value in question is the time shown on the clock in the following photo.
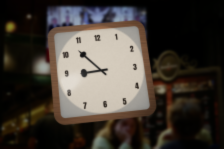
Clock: 8:53
